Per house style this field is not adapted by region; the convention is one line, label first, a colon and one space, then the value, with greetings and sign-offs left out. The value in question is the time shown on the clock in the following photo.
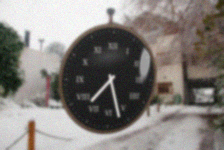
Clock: 7:27
